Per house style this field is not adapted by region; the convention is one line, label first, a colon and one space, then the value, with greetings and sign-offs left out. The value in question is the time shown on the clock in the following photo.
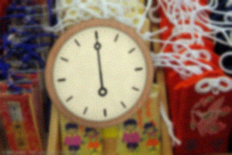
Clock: 6:00
